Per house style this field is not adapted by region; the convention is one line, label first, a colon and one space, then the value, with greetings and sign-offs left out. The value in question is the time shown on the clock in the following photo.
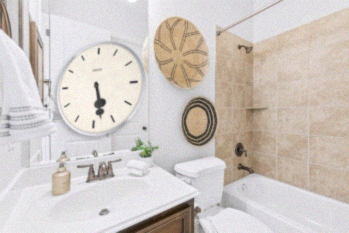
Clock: 5:28
